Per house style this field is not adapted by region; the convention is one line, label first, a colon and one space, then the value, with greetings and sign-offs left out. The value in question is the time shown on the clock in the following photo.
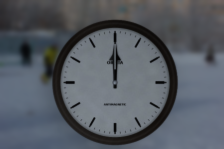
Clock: 12:00
